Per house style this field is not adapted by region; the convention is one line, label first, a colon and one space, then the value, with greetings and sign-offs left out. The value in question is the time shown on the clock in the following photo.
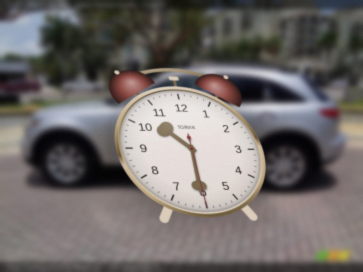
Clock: 10:30:30
